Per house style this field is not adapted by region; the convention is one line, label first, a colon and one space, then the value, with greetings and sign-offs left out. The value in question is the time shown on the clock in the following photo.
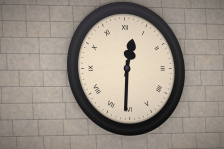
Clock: 12:31
